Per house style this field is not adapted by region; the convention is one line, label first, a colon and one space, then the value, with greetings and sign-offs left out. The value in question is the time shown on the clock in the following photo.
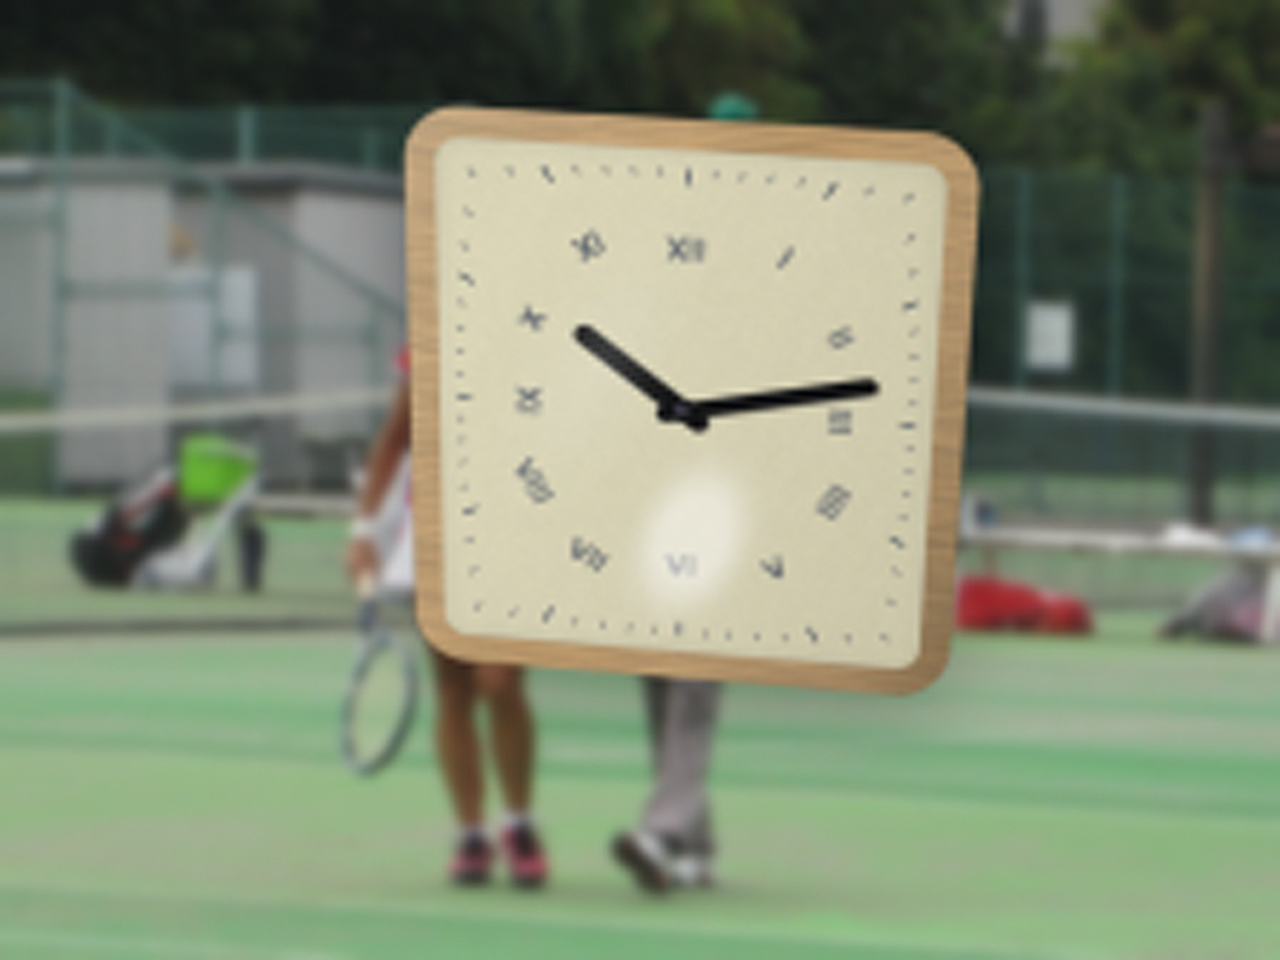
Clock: 10:13
